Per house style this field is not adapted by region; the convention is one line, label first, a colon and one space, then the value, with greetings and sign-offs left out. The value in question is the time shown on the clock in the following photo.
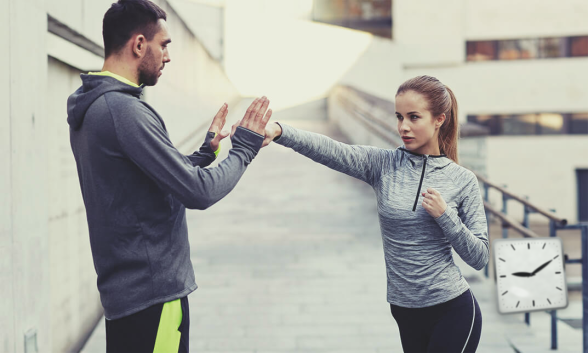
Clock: 9:10
